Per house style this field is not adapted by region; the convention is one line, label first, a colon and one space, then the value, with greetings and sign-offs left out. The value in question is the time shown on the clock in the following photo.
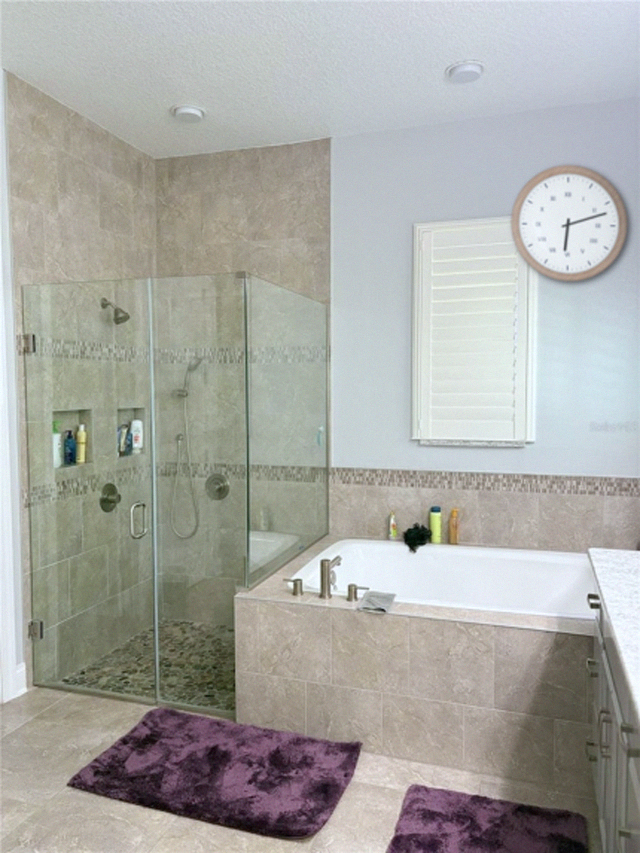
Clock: 6:12
